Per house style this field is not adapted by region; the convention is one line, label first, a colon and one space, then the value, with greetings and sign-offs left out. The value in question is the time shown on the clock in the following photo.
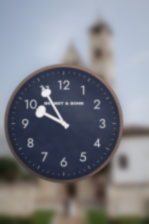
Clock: 9:55
